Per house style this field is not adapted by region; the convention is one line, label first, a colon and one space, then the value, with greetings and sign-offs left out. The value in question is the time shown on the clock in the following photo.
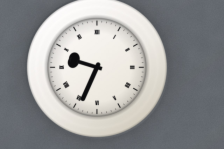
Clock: 9:34
